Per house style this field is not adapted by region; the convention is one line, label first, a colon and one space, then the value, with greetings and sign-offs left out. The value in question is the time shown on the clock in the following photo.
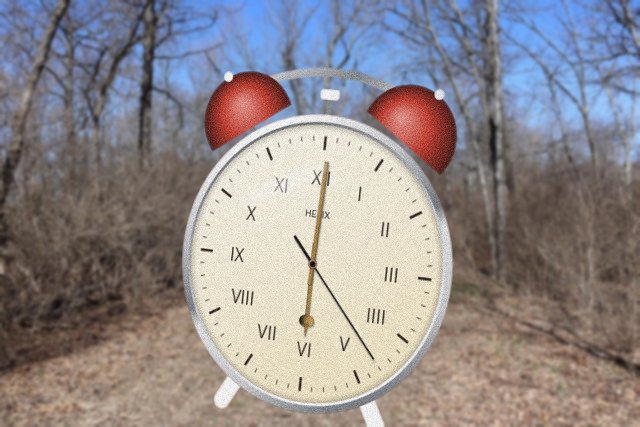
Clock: 6:00:23
